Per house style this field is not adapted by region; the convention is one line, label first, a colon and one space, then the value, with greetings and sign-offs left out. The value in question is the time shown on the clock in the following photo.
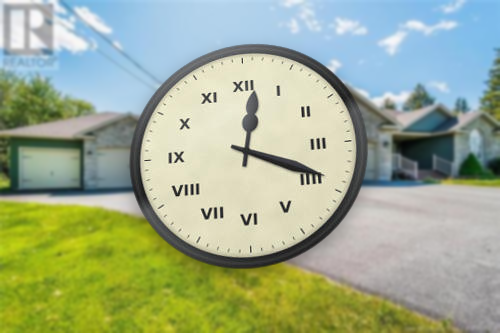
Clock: 12:19
